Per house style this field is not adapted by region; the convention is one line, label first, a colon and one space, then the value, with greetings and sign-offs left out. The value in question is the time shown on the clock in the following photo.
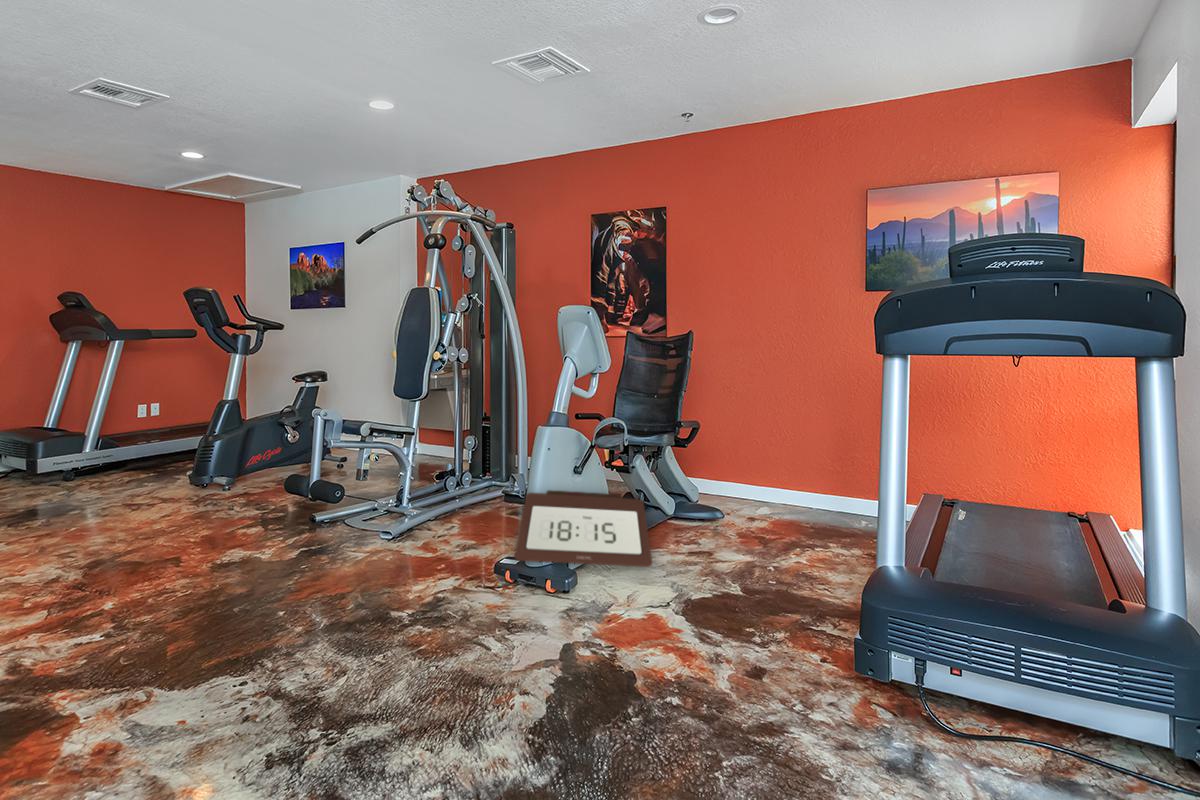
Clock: 18:15
